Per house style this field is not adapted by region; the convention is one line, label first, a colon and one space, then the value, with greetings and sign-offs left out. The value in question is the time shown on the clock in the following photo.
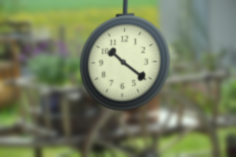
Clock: 10:21
